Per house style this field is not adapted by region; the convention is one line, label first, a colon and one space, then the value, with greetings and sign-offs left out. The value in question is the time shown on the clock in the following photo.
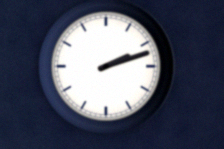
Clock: 2:12
